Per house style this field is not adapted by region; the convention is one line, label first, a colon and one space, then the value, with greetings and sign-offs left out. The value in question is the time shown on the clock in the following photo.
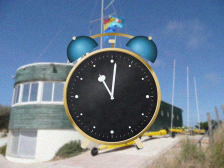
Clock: 11:01
